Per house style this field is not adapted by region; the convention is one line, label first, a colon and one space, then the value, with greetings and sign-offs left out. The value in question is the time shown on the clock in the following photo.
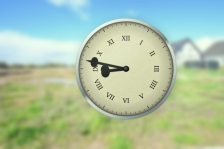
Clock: 8:47
